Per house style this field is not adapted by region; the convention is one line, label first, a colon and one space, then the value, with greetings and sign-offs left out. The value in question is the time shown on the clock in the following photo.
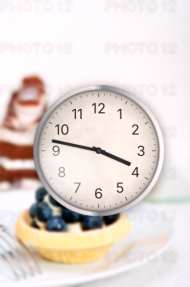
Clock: 3:47
